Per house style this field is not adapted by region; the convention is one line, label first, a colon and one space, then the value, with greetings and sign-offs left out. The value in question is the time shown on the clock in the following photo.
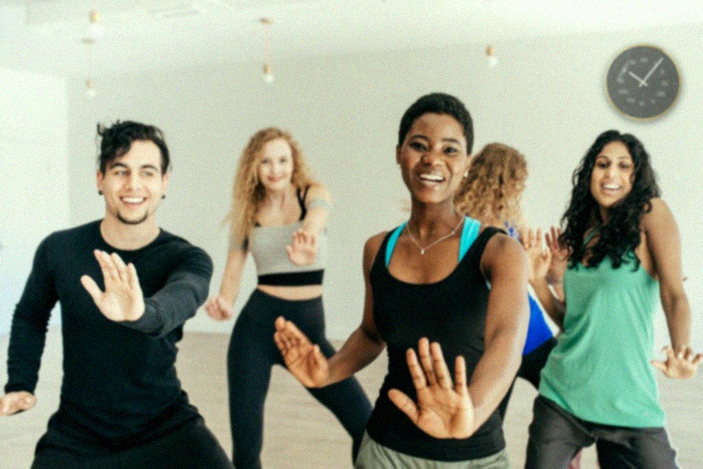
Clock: 10:06
